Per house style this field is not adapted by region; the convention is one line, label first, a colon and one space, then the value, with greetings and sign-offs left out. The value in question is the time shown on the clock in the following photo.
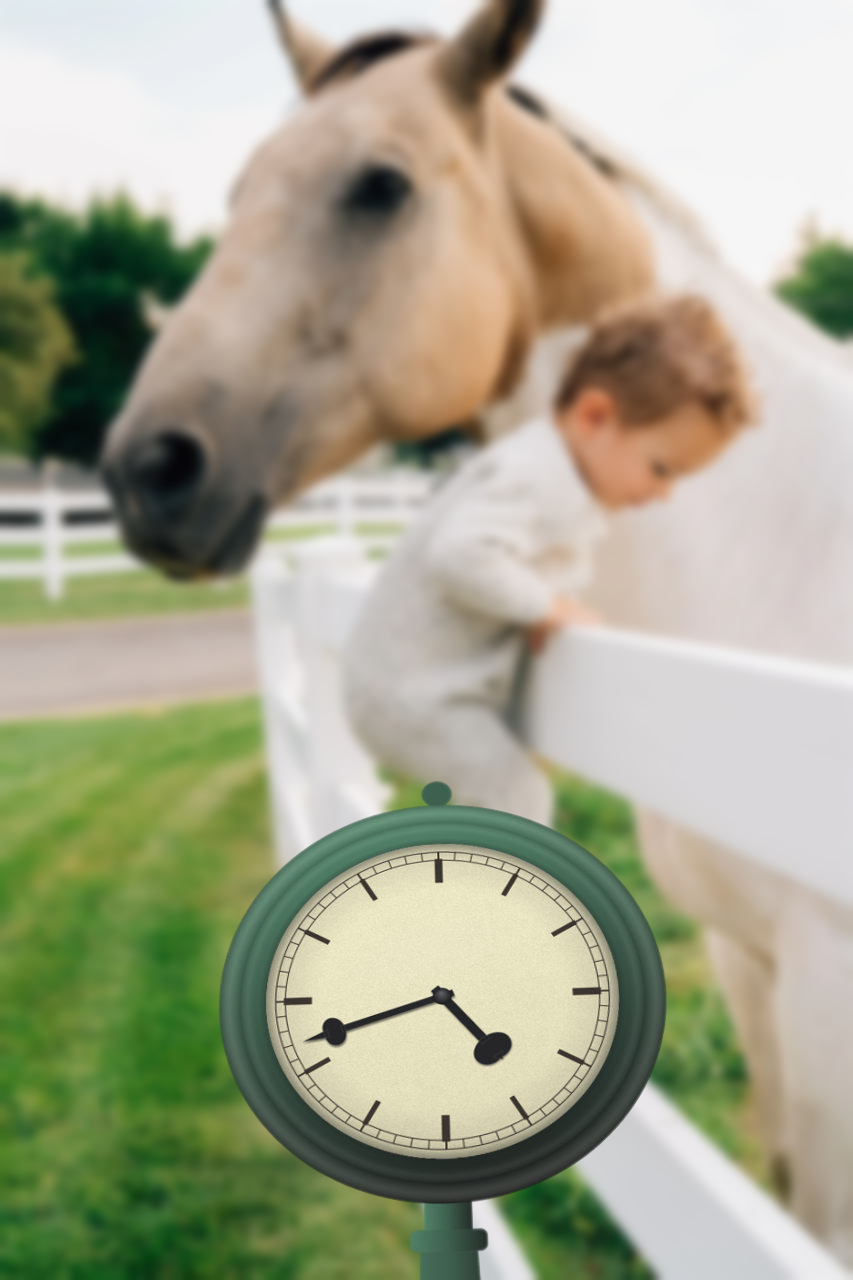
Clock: 4:42
